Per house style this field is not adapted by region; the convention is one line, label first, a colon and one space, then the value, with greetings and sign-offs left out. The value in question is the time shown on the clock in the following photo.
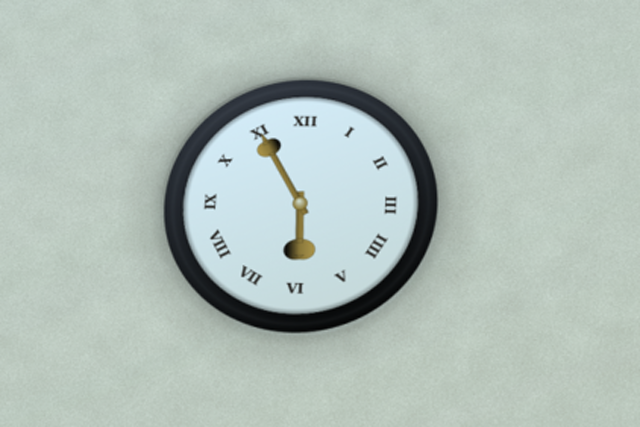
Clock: 5:55
